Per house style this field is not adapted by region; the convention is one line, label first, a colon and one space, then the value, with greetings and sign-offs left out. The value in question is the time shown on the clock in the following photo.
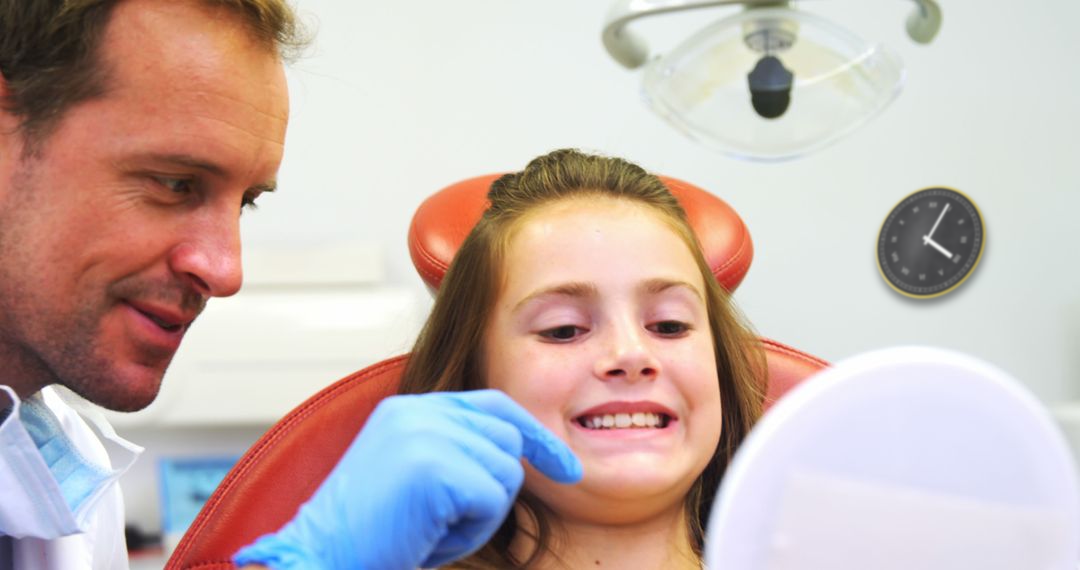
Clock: 4:04
